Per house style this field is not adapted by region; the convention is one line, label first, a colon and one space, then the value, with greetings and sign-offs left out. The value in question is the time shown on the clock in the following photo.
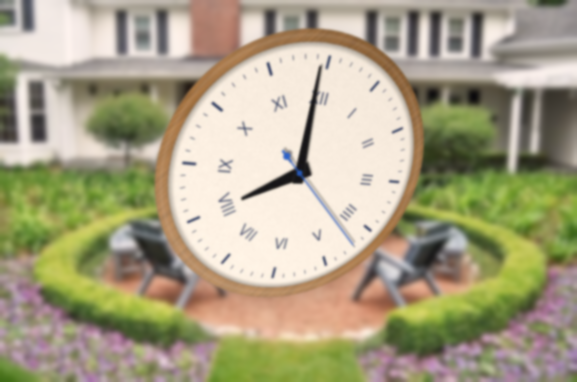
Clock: 7:59:22
